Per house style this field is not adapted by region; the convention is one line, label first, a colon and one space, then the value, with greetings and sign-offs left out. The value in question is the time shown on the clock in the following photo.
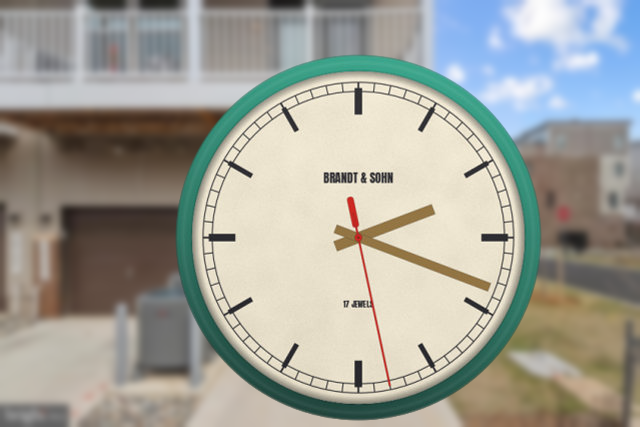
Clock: 2:18:28
